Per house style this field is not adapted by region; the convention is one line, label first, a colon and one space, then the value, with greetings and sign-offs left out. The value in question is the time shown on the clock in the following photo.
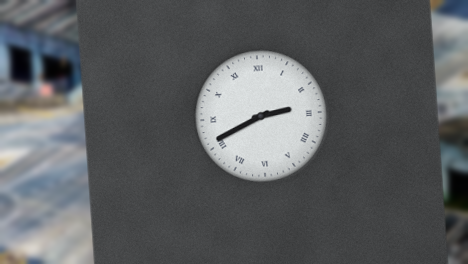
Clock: 2:41
